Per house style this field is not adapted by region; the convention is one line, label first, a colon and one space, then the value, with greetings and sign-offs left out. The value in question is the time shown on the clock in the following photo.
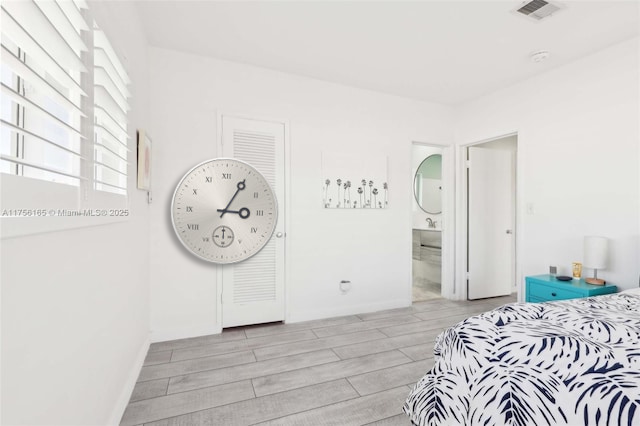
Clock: 3:05
